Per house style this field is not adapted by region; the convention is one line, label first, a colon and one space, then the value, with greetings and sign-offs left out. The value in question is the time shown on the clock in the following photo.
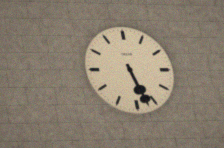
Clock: 5:27
